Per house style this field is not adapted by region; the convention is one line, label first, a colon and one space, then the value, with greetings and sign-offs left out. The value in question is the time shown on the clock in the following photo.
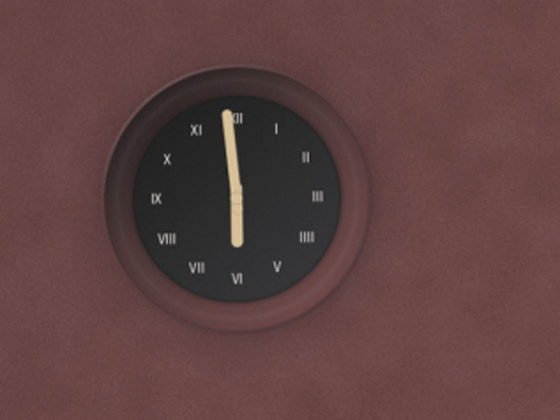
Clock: 5:59
